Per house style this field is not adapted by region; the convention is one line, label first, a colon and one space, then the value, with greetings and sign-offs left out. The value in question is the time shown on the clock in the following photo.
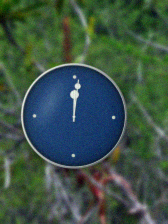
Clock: 12:01
